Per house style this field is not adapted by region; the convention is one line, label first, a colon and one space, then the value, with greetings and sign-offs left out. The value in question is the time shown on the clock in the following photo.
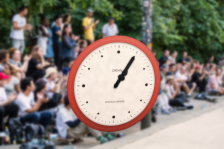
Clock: 1:05
